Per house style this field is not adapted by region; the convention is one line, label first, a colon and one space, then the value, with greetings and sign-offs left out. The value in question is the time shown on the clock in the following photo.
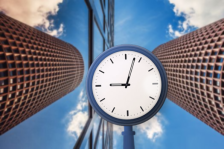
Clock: 9:03
